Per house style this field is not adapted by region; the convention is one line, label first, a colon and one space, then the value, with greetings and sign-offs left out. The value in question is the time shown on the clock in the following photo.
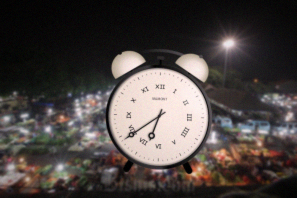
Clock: 6:39
